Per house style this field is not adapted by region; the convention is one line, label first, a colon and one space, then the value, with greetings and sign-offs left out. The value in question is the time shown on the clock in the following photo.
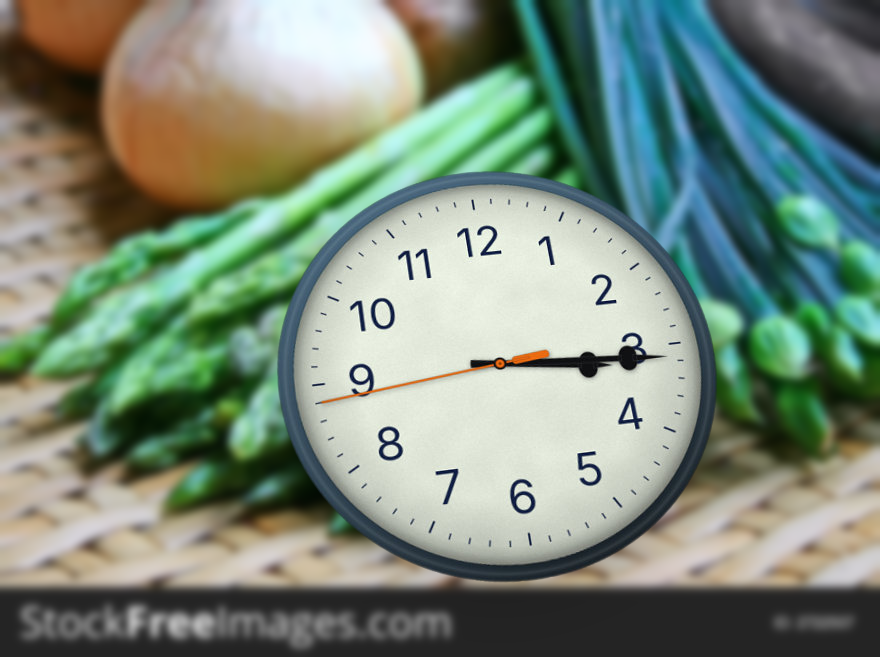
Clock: 3:15:44
